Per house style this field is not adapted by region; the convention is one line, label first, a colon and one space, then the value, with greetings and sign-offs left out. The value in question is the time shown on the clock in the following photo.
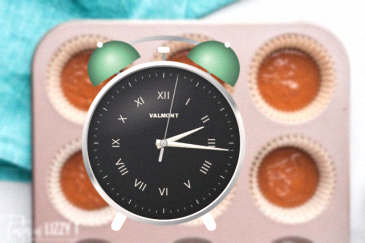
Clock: 2:16:02
